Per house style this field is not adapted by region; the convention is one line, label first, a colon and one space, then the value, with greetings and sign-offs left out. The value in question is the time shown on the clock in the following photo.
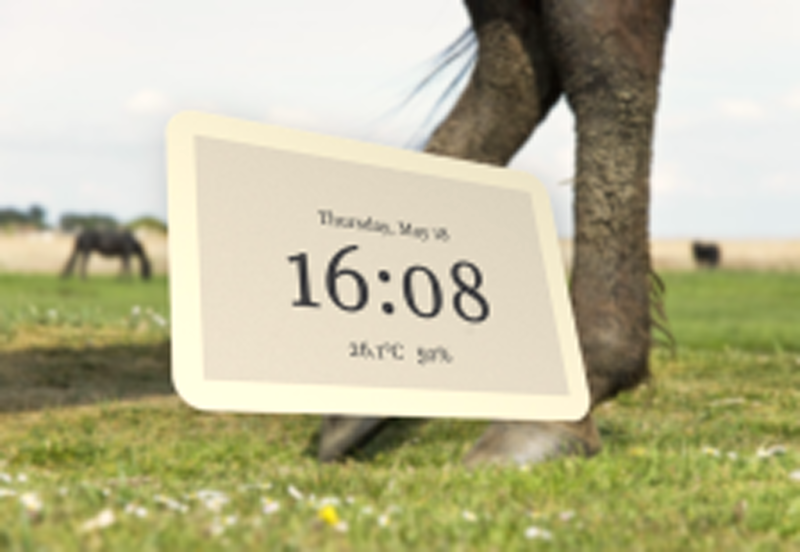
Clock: 16:08
